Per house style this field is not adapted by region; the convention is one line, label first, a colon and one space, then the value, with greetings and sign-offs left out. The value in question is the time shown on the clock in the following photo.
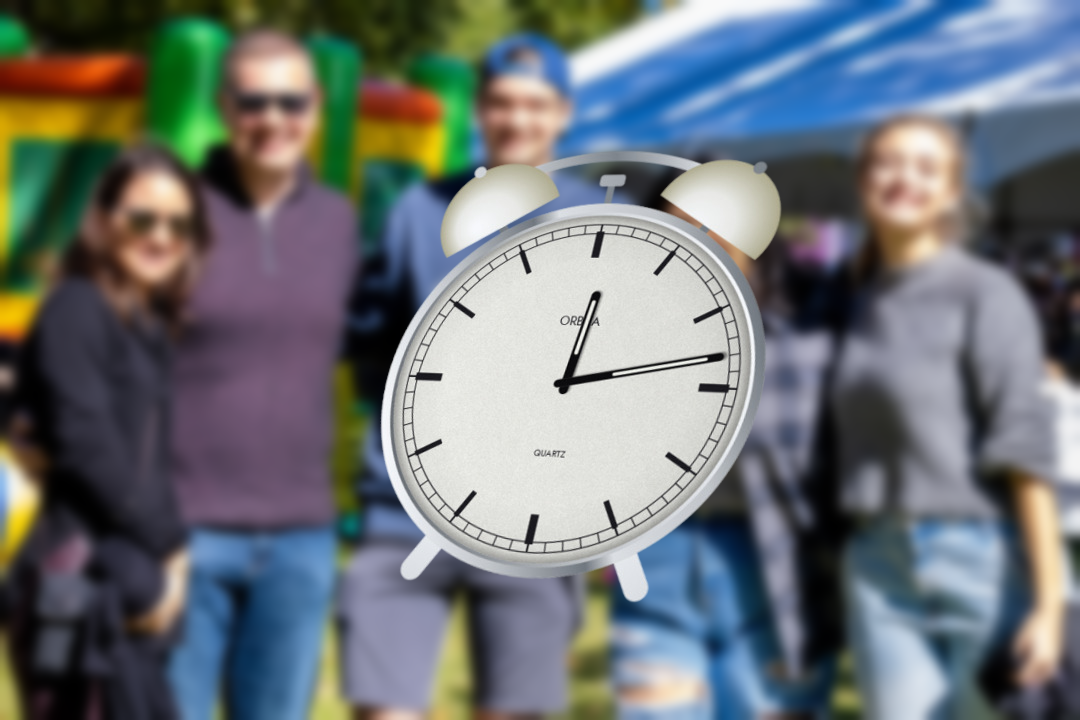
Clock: 12:13
